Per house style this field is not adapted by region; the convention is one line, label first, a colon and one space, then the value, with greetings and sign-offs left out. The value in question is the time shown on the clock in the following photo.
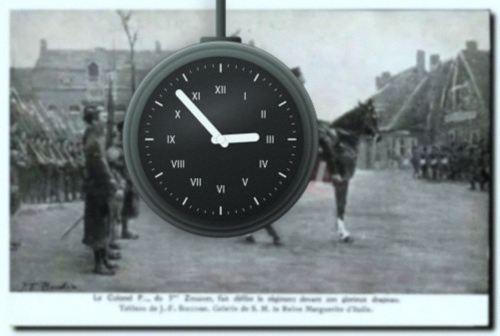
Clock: 2:53
